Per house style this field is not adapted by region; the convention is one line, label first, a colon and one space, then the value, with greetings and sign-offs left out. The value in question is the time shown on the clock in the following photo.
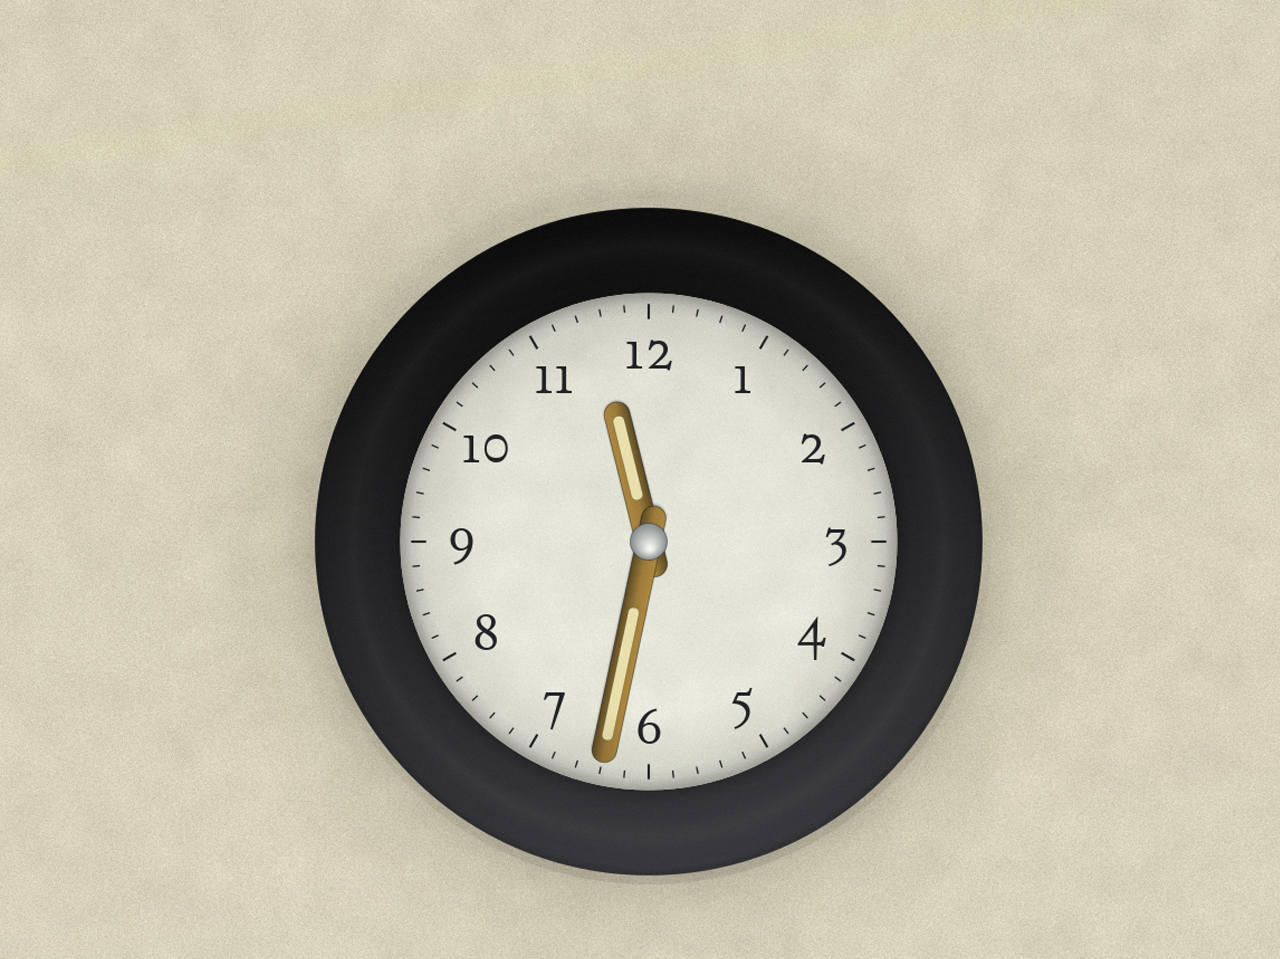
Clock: 11:32
